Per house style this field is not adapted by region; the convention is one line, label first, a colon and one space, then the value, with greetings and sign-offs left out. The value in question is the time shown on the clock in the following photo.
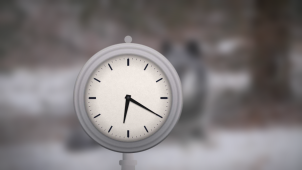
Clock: 6:20
